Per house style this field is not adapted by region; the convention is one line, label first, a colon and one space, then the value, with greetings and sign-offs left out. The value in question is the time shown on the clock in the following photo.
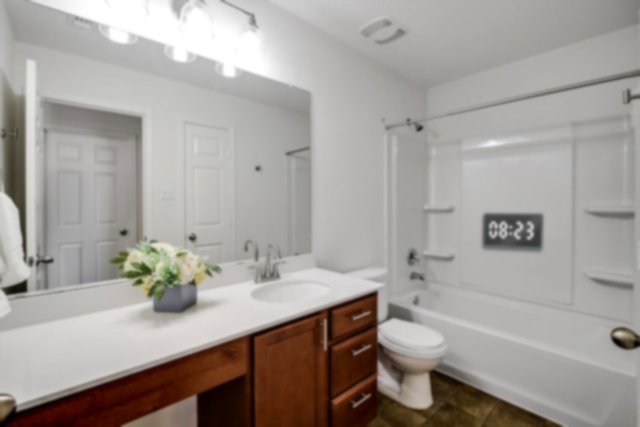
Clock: 8:23
